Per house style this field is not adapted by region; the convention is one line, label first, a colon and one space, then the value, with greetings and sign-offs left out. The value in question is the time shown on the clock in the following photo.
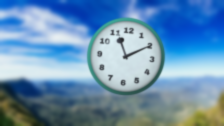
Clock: 11:10
